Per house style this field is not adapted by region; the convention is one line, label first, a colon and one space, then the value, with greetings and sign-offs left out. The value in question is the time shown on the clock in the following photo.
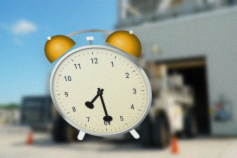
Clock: 7:29
